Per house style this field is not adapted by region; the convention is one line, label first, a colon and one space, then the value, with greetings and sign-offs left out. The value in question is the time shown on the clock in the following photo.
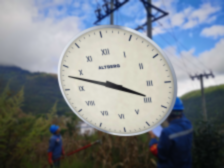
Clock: 3:48
